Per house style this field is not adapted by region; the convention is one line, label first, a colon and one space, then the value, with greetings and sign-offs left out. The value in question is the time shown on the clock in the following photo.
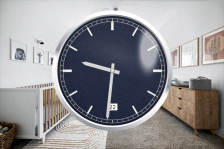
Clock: 9:31
